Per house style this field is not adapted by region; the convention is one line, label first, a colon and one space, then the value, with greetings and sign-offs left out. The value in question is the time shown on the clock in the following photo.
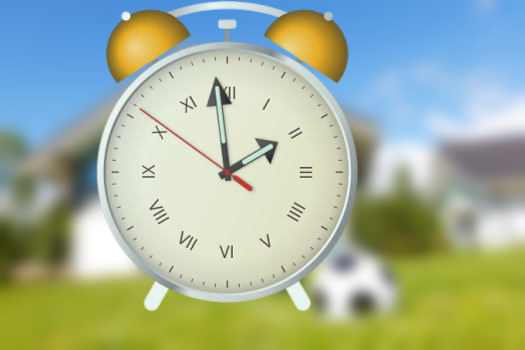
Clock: 1:58:51
